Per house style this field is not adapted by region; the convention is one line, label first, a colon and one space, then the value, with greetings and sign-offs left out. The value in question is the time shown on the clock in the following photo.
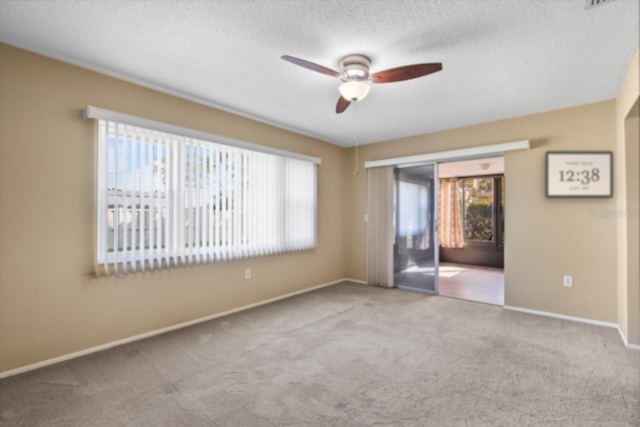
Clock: 12:38
